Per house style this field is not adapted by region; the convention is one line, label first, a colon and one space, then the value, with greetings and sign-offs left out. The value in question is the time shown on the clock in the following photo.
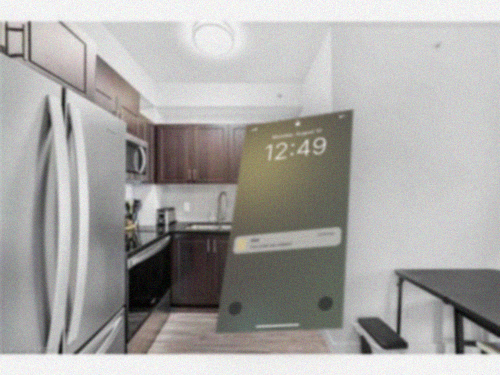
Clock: 12:49
